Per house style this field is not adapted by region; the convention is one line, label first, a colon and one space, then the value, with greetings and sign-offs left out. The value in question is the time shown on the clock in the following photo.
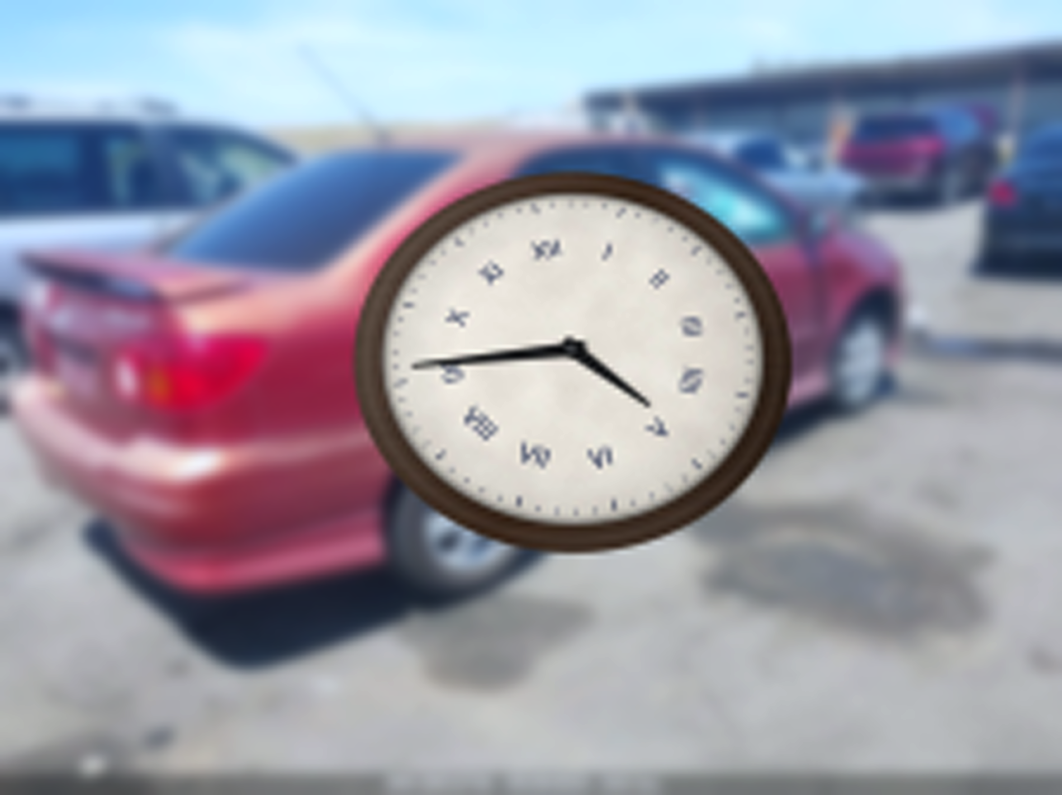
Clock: 4:46
